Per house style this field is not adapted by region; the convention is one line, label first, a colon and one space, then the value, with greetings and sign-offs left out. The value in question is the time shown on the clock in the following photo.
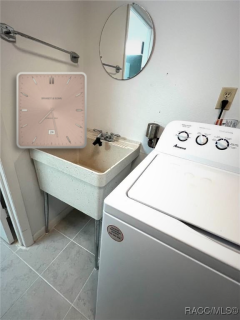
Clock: 7:28
